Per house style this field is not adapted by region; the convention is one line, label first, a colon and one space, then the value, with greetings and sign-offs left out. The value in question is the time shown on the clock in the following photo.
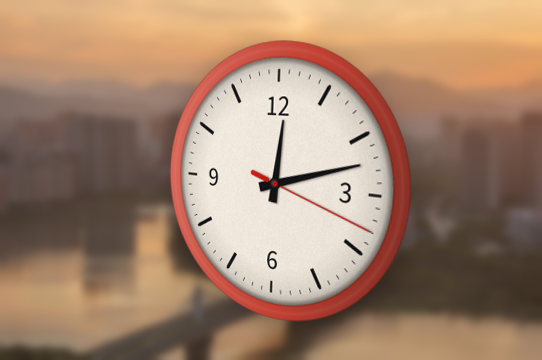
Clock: 12:12:18
